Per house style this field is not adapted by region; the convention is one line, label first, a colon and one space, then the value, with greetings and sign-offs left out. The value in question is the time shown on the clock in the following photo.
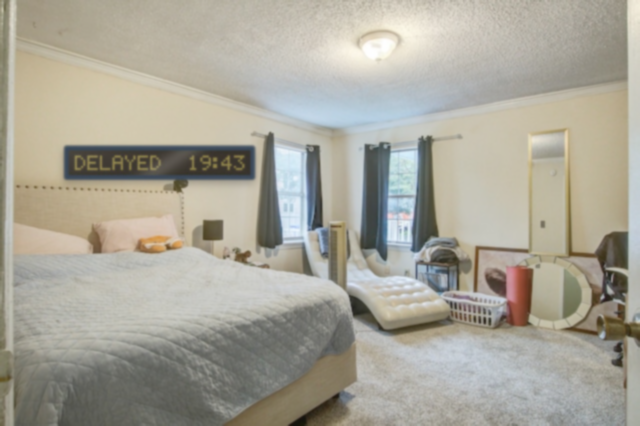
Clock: 19:43
